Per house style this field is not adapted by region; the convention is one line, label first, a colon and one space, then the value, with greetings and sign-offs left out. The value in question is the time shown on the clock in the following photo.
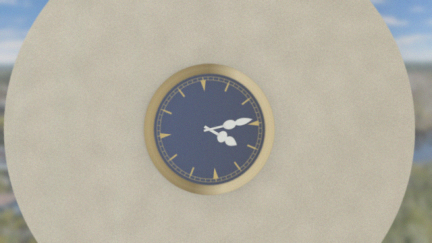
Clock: 4:14
